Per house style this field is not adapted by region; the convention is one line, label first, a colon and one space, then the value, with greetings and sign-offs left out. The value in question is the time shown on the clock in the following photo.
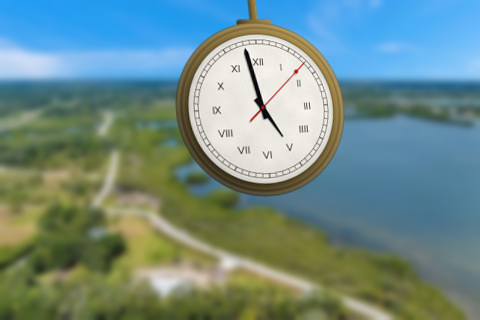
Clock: 4:58:08
